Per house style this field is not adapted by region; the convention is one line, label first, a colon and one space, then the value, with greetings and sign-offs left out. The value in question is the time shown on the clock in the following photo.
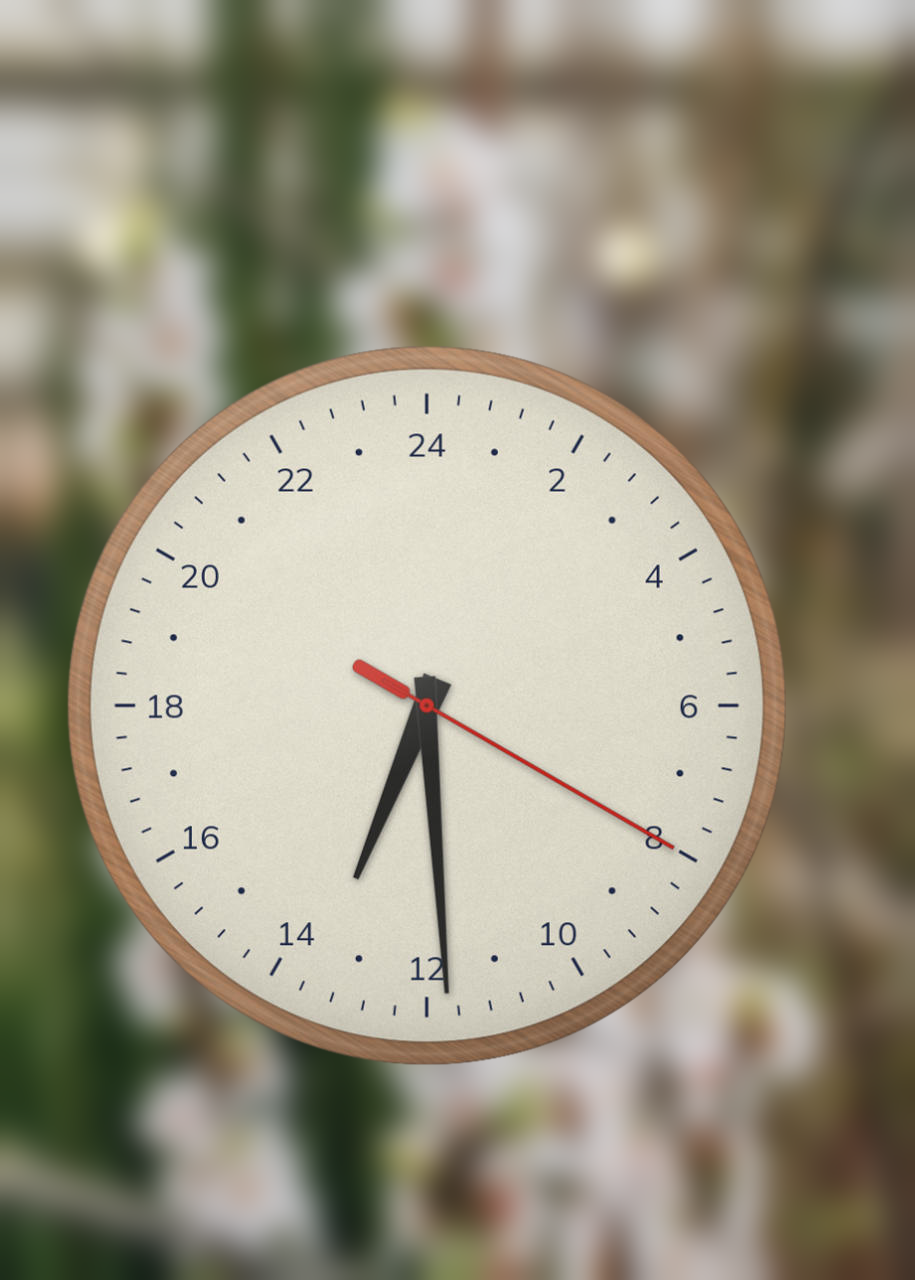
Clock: 13:29:20
